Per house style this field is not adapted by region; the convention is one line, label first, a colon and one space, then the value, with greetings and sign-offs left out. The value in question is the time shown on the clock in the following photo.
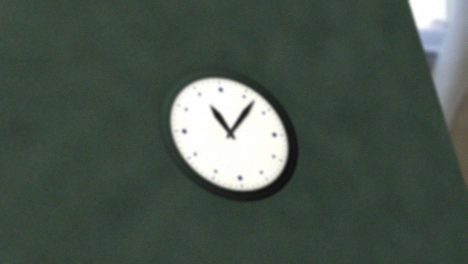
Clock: 11:07
